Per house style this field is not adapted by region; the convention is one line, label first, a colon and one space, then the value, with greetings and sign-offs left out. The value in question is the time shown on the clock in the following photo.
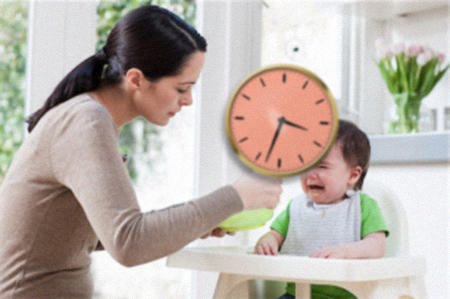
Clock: 3:33
